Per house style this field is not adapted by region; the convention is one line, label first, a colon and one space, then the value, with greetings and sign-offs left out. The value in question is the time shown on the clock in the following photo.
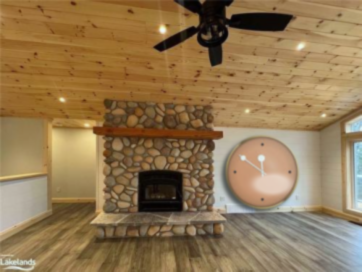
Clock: 11:51
